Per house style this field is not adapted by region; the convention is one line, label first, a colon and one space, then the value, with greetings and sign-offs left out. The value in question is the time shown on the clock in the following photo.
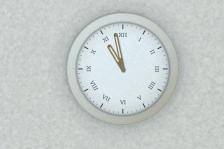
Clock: 10:58
